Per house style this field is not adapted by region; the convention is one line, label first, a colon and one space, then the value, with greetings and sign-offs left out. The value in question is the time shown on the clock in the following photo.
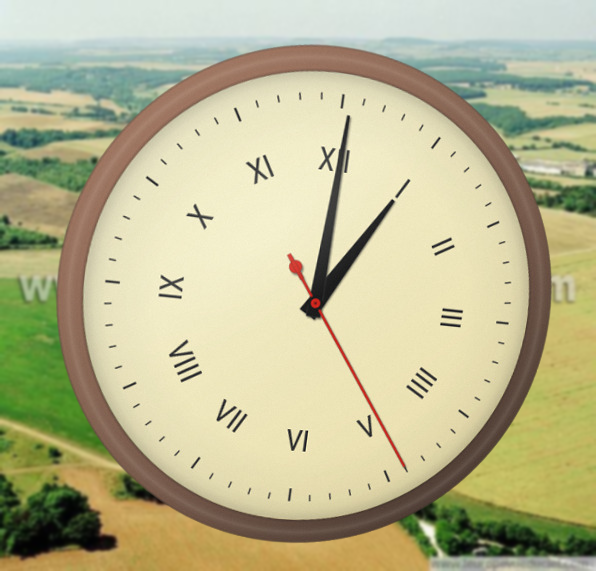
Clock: 1:00:24
